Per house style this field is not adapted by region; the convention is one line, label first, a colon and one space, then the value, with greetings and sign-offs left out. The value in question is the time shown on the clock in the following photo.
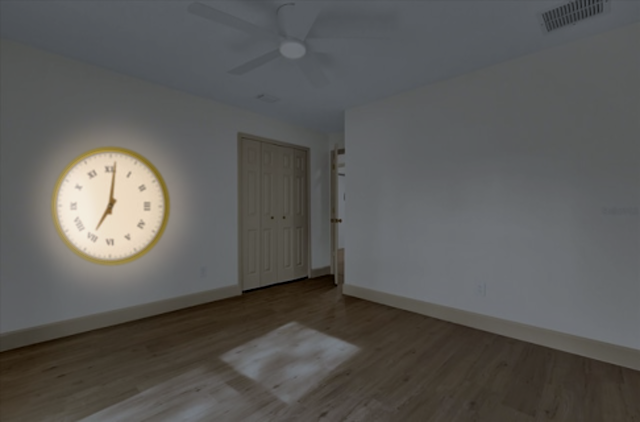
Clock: 7:01
